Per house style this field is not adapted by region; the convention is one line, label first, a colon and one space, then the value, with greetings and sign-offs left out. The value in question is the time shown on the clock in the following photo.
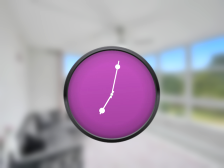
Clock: 7:02
